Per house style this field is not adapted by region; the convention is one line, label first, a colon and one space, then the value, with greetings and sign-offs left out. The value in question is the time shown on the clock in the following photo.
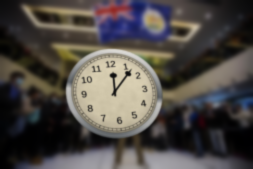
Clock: 12:07
